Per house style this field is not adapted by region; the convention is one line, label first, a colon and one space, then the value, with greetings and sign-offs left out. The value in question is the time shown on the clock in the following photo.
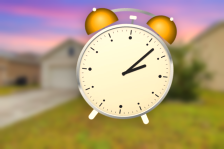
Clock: 2:07
